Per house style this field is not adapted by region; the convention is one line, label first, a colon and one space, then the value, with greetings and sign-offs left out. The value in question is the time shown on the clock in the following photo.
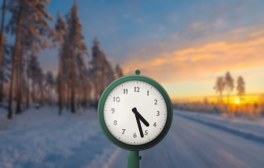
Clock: 4:27
